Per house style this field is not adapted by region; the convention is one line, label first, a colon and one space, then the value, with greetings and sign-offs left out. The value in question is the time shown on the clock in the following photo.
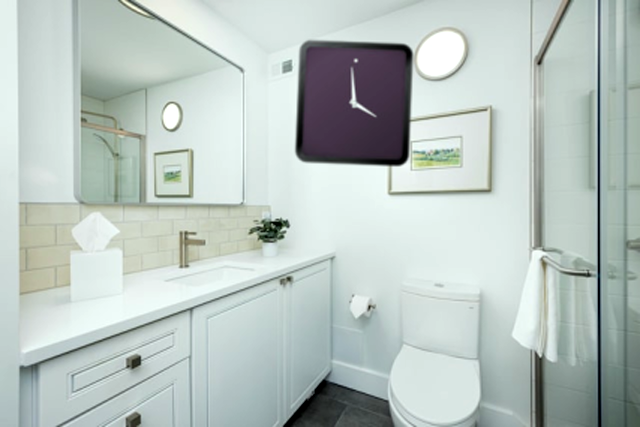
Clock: 3:59
